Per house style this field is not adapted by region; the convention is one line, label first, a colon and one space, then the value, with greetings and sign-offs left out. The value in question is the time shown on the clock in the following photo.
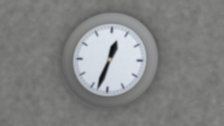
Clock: 12:33
